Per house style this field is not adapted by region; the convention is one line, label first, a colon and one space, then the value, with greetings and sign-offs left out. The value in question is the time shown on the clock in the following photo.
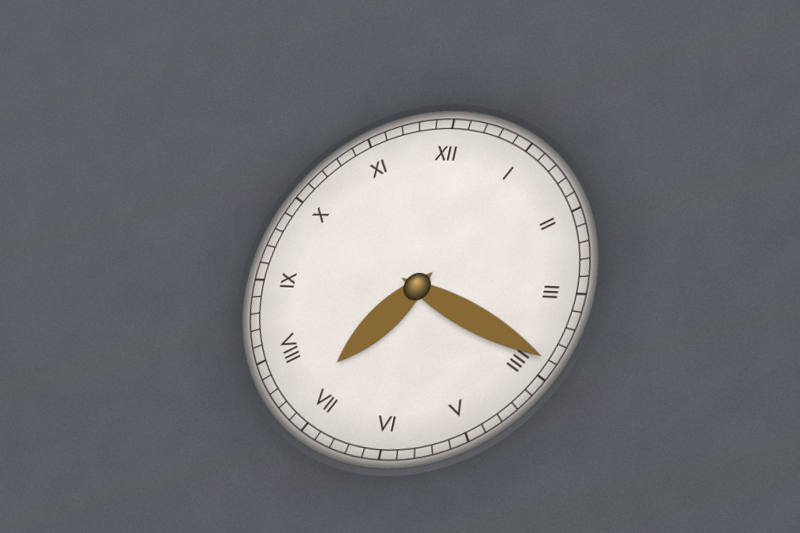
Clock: 7:19
